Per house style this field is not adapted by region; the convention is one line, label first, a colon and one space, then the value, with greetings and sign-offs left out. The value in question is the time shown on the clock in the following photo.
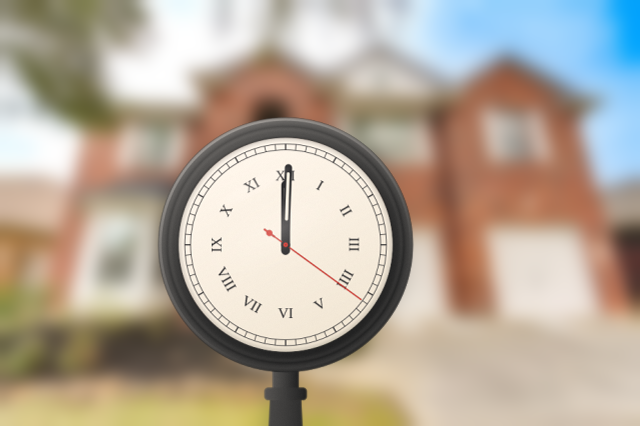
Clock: 12:00:21
